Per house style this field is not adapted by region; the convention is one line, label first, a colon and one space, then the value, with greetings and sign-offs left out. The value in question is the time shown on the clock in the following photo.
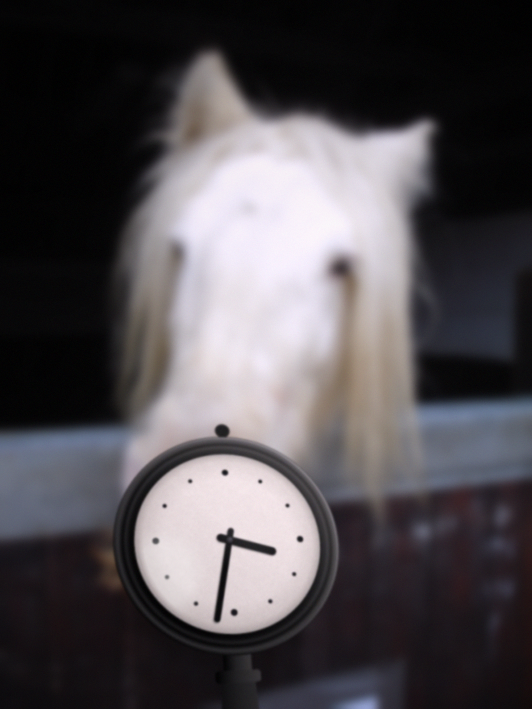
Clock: 3:32
